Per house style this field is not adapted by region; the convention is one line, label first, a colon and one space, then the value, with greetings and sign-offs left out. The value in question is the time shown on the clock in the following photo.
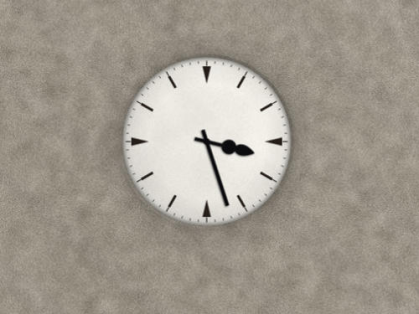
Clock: 3:27
